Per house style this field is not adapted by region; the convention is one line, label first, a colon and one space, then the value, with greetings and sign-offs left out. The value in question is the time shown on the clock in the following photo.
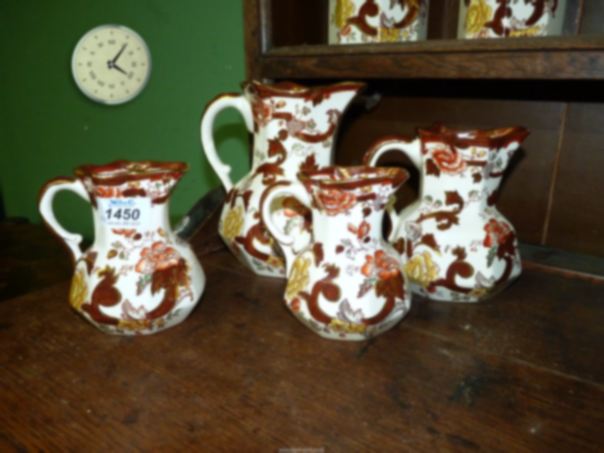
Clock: 4:06
